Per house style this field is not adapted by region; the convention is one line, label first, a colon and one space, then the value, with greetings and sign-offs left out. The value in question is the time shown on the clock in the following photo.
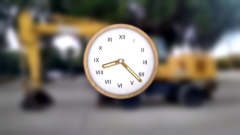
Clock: 8:22
